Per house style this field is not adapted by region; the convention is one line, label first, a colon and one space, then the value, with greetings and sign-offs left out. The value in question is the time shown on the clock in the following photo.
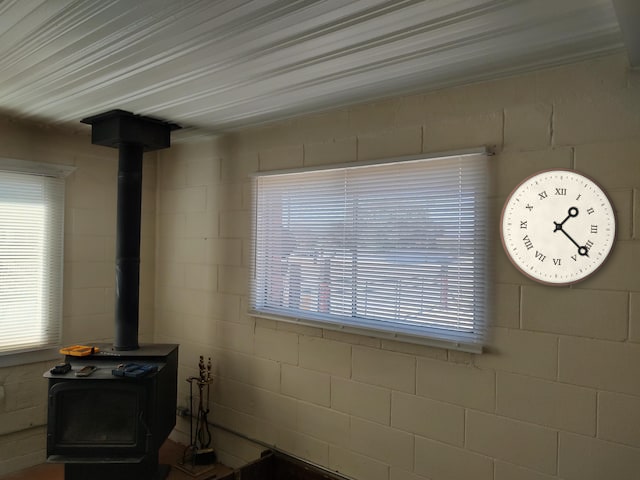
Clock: 1:22
